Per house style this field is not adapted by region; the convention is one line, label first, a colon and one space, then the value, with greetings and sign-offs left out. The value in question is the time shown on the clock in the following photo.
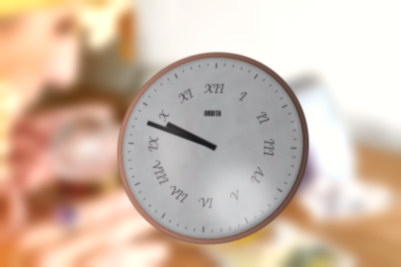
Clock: 9:48
